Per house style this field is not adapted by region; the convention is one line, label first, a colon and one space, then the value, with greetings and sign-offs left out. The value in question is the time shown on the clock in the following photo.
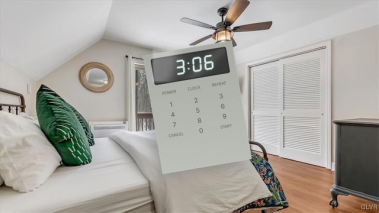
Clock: 3:06
